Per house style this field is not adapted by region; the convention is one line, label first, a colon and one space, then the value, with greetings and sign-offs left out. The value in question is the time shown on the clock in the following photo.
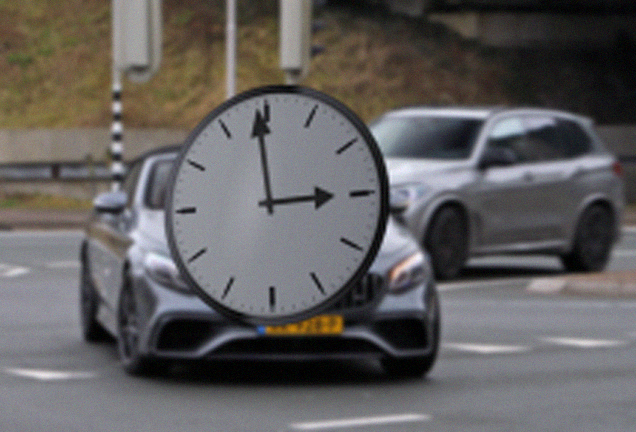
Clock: 2:59
